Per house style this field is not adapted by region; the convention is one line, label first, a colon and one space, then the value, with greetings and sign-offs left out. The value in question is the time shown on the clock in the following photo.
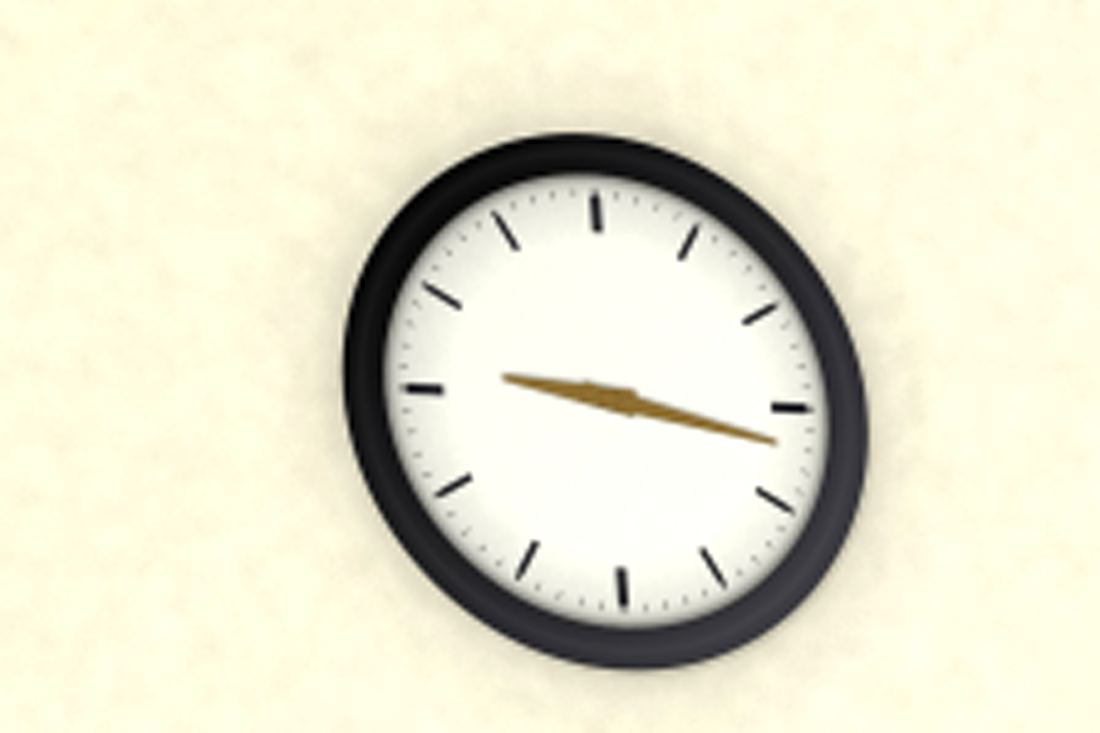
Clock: 9:17
